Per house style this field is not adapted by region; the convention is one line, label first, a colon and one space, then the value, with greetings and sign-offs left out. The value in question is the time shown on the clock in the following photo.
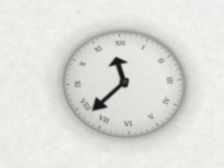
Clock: 11:38
